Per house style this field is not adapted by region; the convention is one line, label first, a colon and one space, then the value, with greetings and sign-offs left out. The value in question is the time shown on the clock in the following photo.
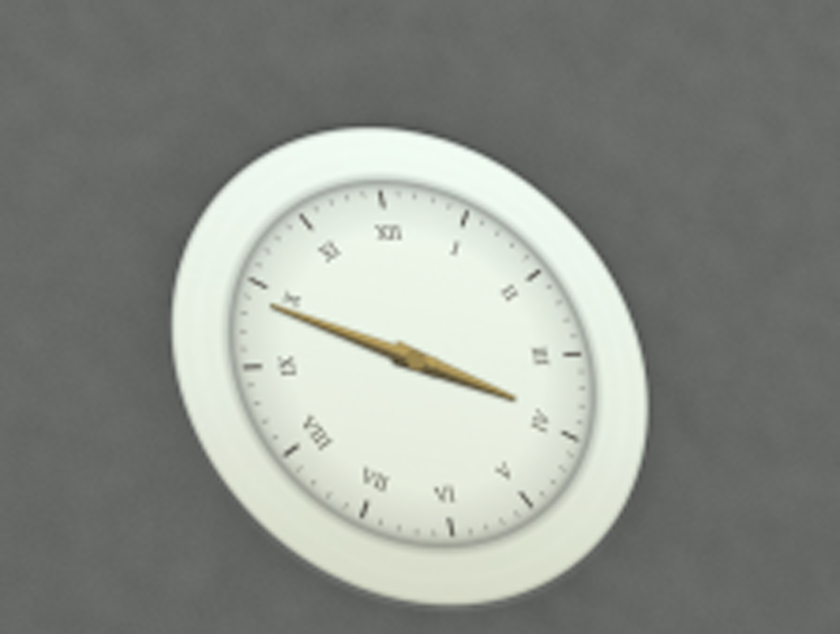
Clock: 3:49
